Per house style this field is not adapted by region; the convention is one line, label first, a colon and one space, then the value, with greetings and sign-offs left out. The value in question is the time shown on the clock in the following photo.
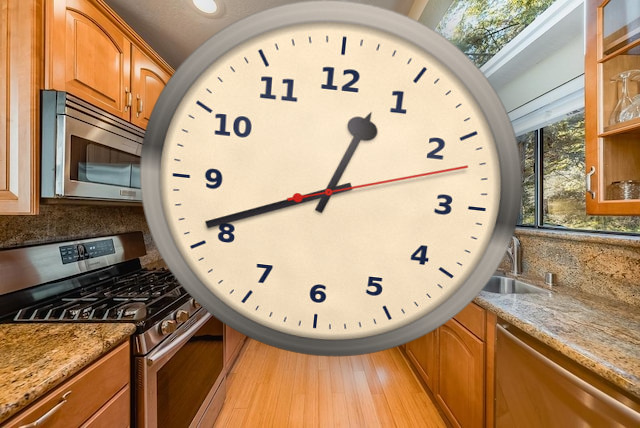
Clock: 12:41:12
